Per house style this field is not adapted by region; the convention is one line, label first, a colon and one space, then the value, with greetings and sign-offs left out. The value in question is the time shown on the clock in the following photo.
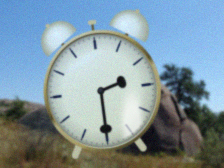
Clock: 2:30
